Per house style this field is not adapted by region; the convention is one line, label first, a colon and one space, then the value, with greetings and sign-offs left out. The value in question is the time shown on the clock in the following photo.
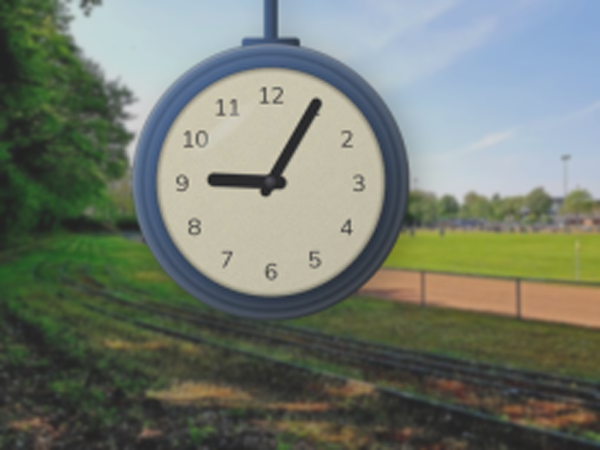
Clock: 9:05
